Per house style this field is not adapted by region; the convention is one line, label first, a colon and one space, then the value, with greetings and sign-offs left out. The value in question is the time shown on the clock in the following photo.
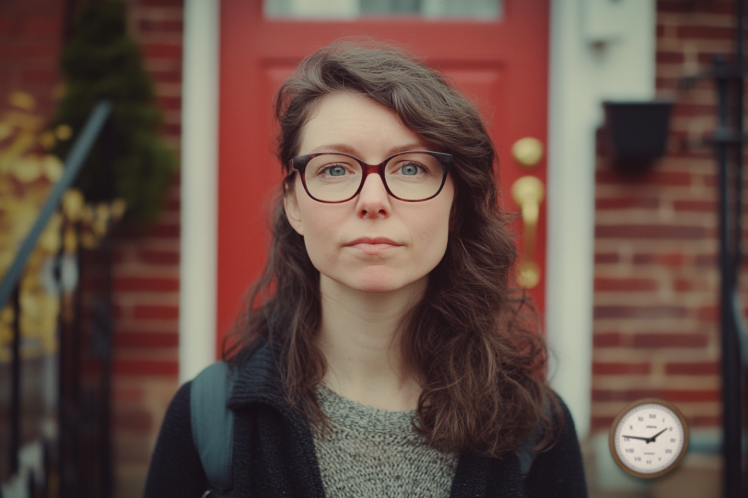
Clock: 1:46
